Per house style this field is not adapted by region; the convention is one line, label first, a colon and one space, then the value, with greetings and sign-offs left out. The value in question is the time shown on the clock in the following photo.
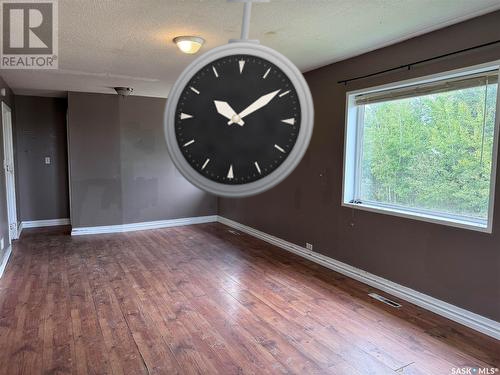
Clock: 10:09
